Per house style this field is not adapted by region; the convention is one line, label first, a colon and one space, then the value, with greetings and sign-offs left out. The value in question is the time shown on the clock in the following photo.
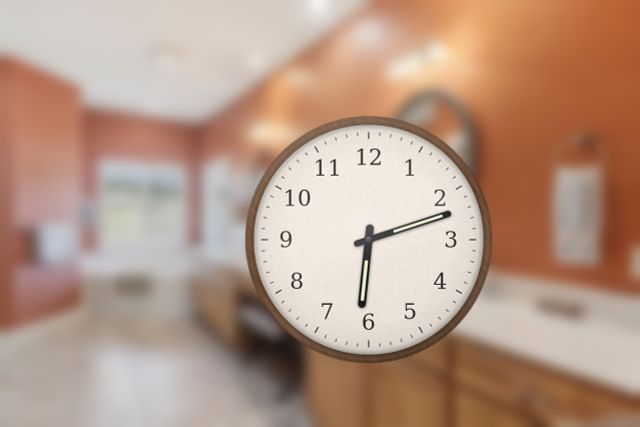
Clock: 6:12
